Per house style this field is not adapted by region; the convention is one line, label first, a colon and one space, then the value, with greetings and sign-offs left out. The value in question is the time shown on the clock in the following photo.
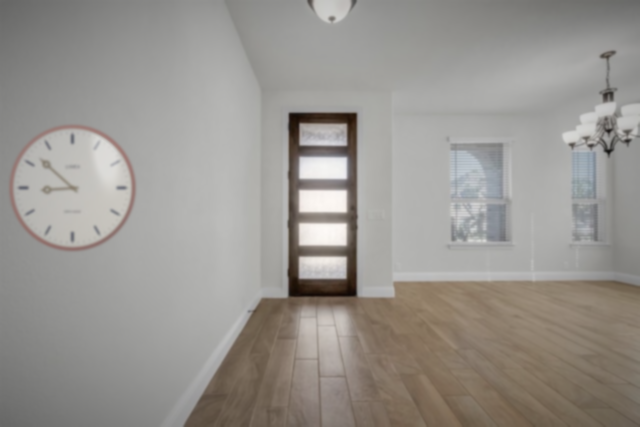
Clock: 8:52
